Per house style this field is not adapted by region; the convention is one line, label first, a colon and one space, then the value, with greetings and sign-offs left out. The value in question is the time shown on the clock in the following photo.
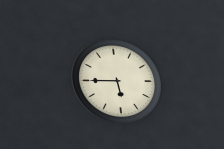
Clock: 5:45
